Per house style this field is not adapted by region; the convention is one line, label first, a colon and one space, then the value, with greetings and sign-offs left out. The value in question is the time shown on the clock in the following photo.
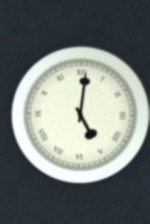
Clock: 5:01
